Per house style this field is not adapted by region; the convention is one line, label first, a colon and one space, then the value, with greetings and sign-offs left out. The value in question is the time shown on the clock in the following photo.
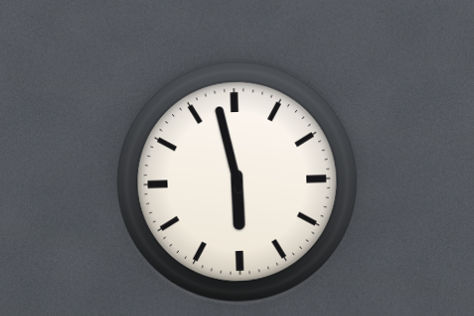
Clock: 5:58
